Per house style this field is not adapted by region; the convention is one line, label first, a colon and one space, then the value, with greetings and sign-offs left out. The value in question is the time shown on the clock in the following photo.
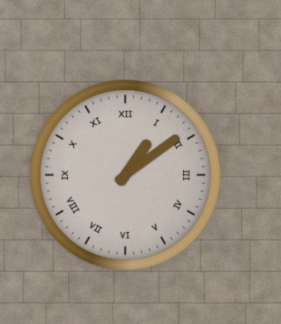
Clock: 1:09
